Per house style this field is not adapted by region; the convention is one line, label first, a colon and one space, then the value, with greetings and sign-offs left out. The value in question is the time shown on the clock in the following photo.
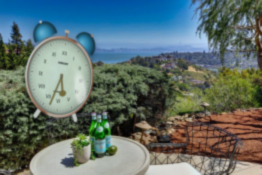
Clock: 5:33
